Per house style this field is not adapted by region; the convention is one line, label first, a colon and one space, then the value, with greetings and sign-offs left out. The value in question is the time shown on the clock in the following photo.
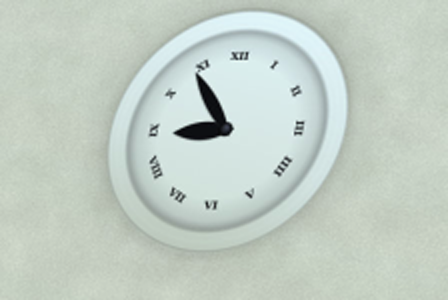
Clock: 8:54
